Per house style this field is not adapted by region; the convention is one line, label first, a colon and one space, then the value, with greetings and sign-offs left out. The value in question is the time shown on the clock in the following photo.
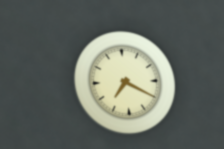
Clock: 7:20
